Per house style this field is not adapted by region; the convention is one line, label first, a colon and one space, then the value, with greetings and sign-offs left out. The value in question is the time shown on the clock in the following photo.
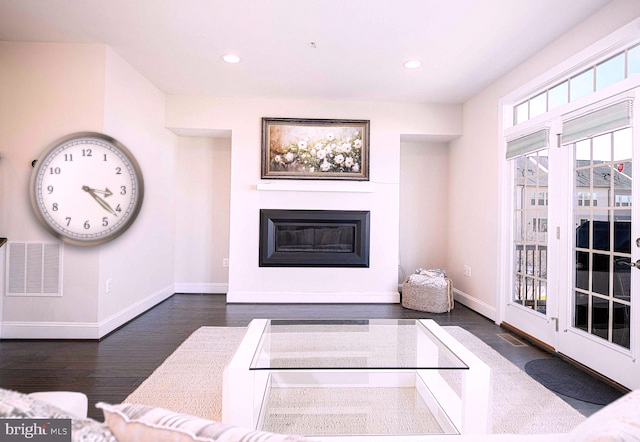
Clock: 3:22
